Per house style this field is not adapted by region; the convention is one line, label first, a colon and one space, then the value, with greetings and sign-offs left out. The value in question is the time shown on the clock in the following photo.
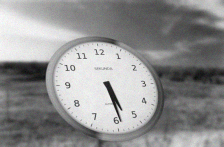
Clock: 5:29
